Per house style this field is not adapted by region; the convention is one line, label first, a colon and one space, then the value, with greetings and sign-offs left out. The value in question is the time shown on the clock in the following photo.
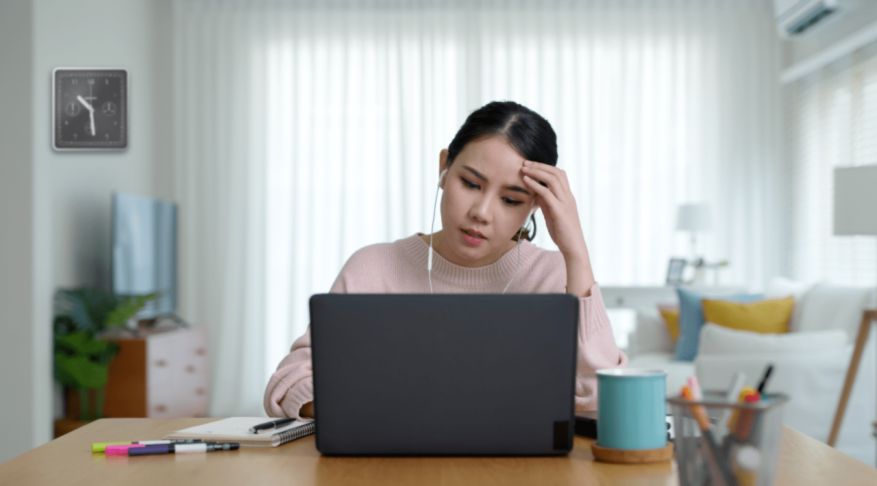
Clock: 10:29
